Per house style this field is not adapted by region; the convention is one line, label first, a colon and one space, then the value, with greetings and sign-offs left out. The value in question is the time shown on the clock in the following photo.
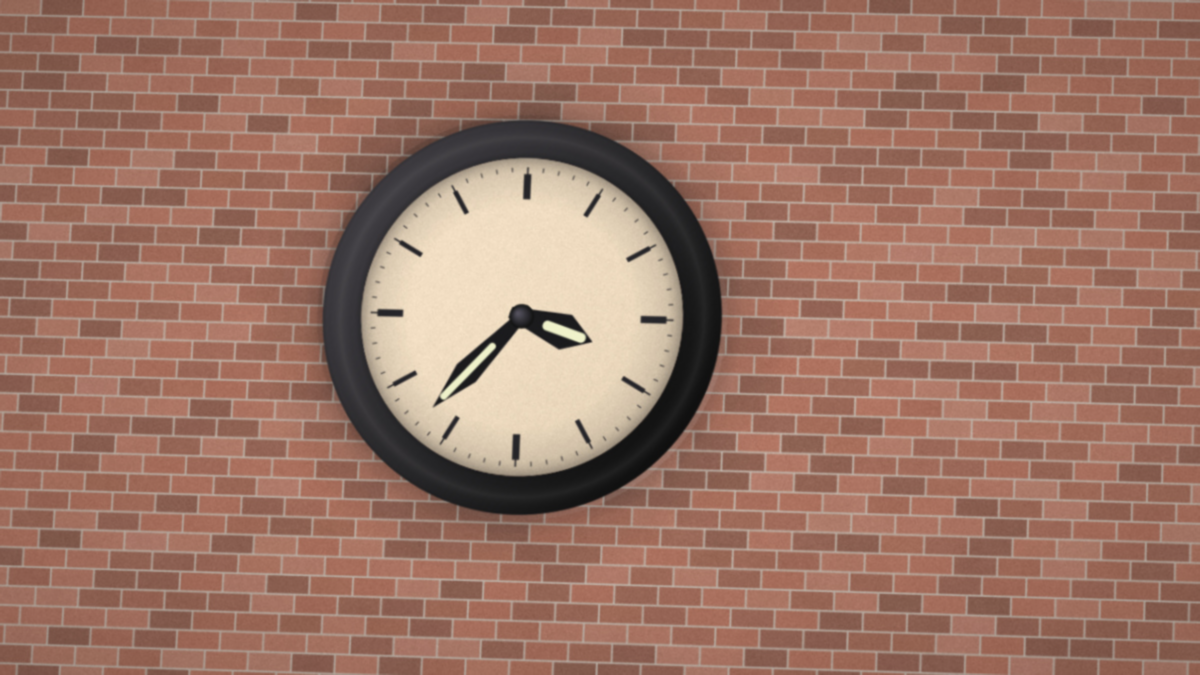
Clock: 3:37
